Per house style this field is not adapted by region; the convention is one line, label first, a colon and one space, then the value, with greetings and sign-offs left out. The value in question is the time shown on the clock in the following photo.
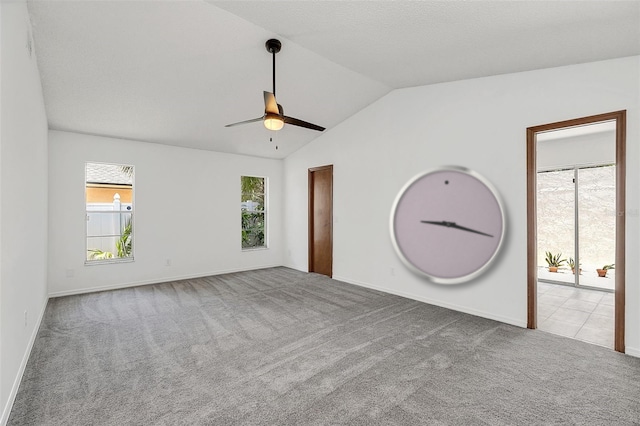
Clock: 9:18
